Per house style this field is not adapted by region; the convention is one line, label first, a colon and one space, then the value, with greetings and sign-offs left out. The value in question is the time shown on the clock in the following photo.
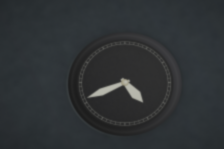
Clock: 4:41
